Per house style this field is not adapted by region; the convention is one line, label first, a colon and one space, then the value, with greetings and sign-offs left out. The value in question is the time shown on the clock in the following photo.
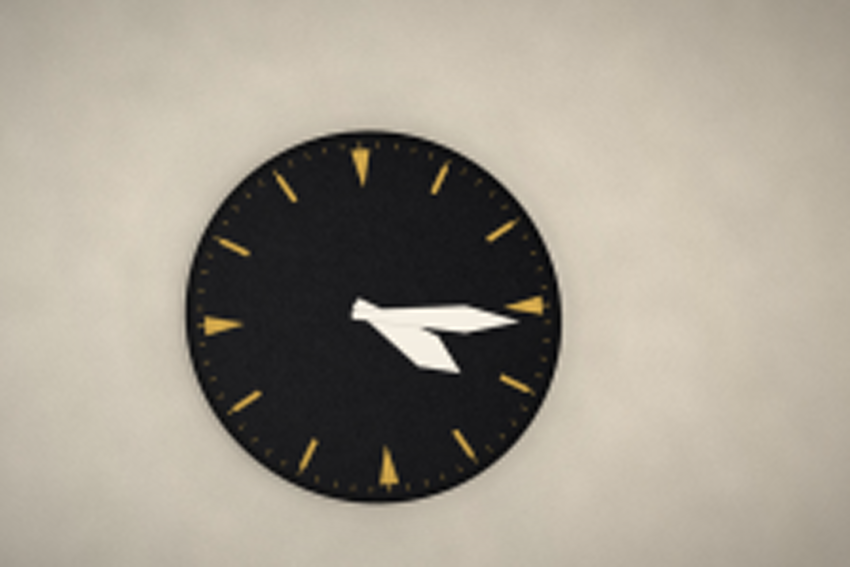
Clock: 4:16
